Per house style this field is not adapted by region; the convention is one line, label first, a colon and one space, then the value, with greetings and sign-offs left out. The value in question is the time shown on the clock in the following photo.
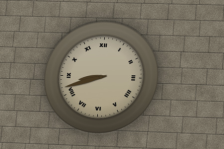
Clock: 8:42
